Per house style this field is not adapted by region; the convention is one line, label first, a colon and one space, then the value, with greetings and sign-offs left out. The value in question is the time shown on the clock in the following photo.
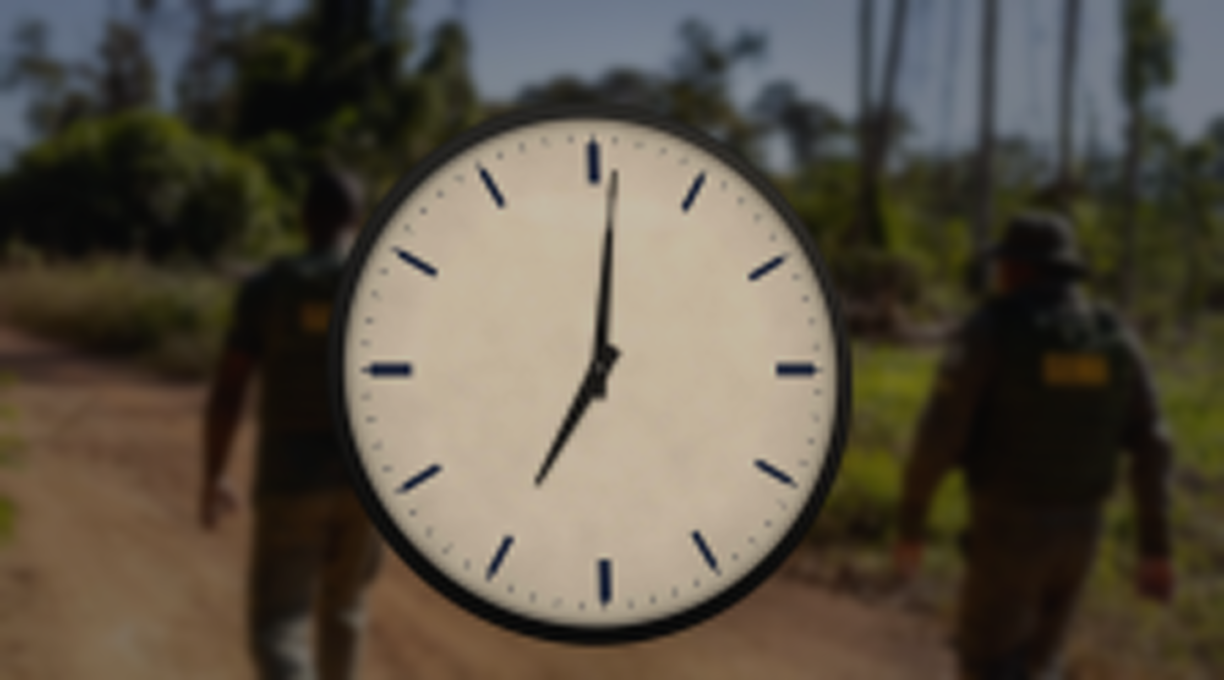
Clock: 7:01
